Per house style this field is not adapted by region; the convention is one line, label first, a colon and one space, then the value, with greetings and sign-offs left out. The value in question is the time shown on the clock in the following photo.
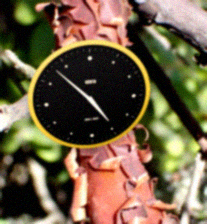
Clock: 4:53
